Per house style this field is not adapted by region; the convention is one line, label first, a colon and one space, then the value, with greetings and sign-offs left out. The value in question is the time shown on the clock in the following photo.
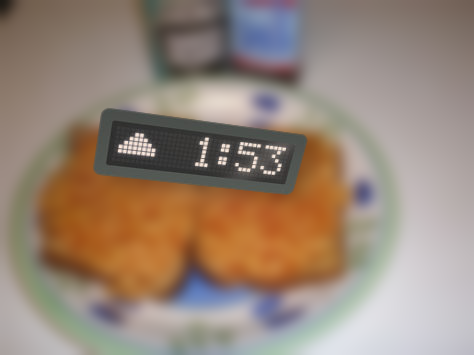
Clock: 1:53
